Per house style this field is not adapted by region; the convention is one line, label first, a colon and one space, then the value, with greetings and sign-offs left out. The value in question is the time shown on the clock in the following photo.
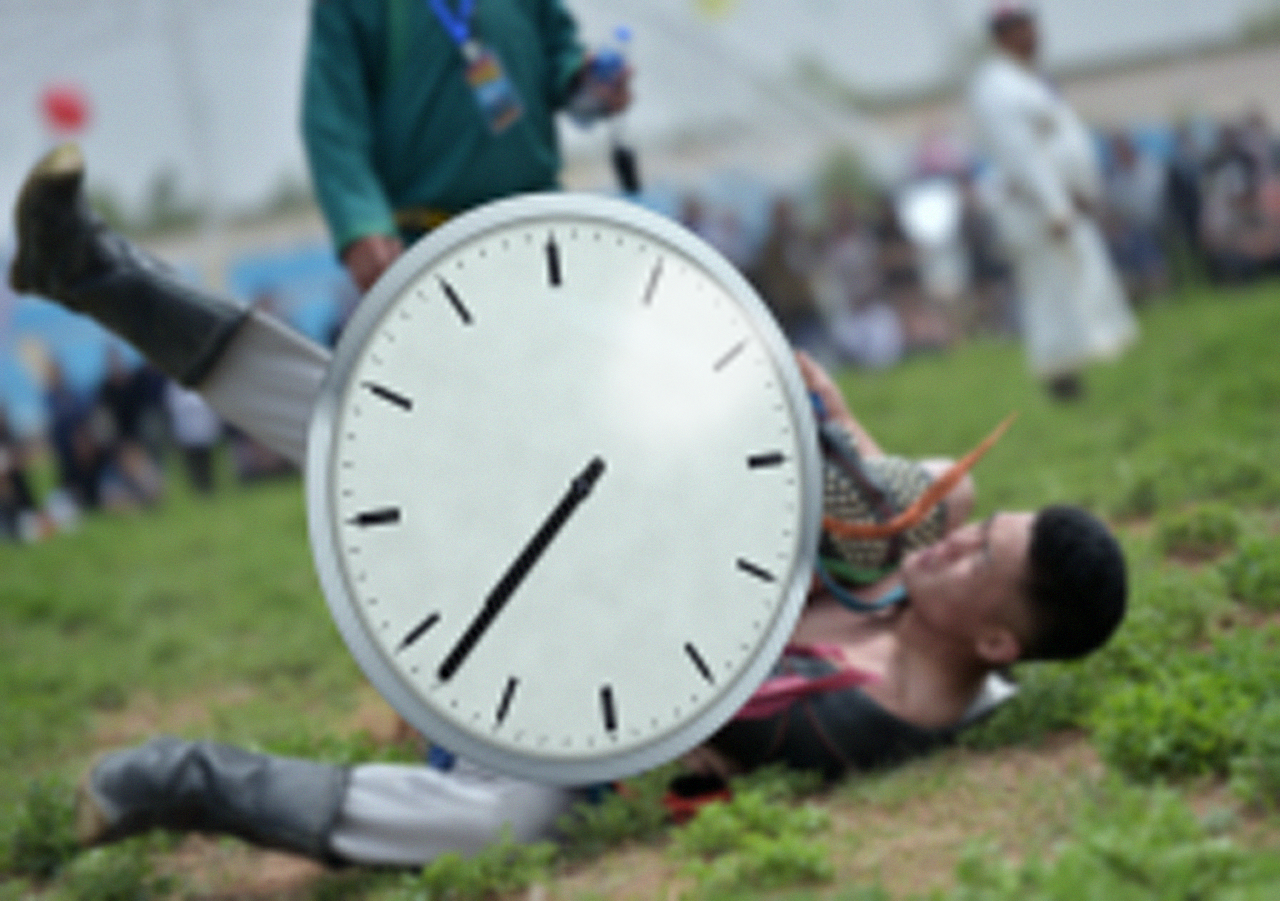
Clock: 7:38
